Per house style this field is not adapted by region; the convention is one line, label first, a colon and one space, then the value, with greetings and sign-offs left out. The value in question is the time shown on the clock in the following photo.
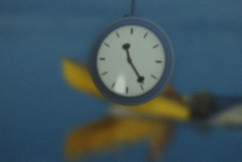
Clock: 11:24
